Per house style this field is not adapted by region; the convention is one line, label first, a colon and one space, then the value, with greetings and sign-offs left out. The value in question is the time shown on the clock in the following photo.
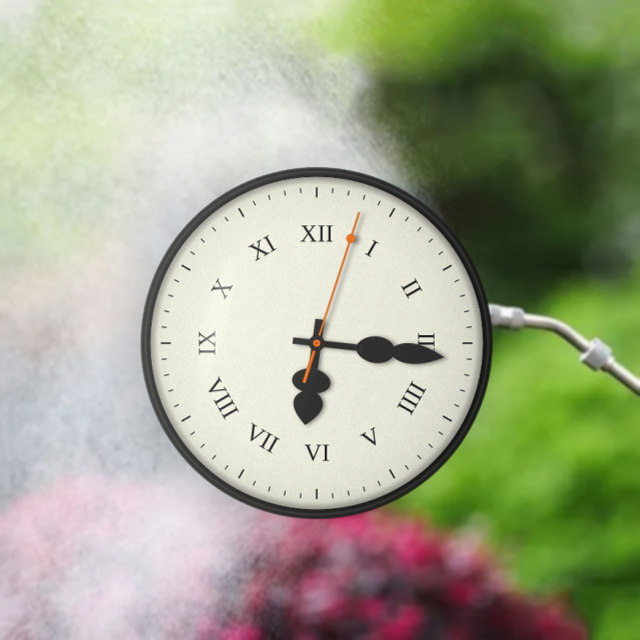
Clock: 6:16:03
